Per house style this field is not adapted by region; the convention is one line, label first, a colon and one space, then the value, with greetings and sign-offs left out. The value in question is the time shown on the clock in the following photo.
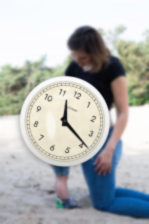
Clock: 11:19
